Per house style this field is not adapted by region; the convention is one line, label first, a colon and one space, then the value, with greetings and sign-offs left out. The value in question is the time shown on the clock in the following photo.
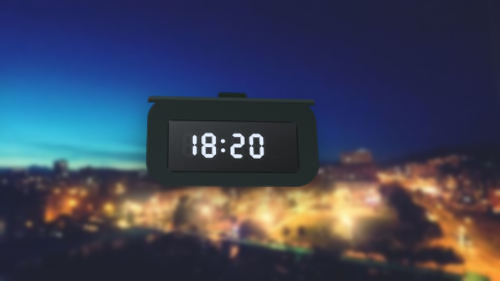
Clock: 18:20
